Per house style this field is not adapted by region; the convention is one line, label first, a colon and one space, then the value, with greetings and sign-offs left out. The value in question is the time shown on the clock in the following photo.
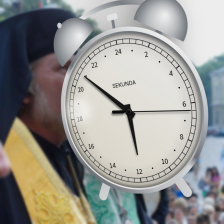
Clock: 11:52:16
